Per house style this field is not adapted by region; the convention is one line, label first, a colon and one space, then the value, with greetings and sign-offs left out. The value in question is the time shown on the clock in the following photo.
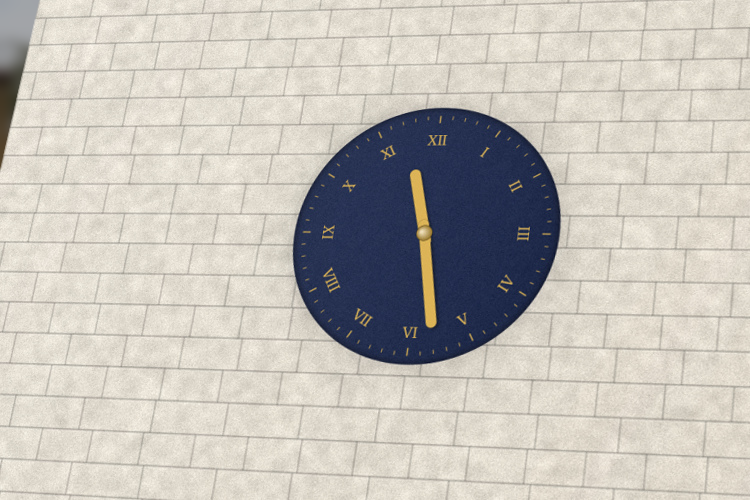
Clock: 11:28
